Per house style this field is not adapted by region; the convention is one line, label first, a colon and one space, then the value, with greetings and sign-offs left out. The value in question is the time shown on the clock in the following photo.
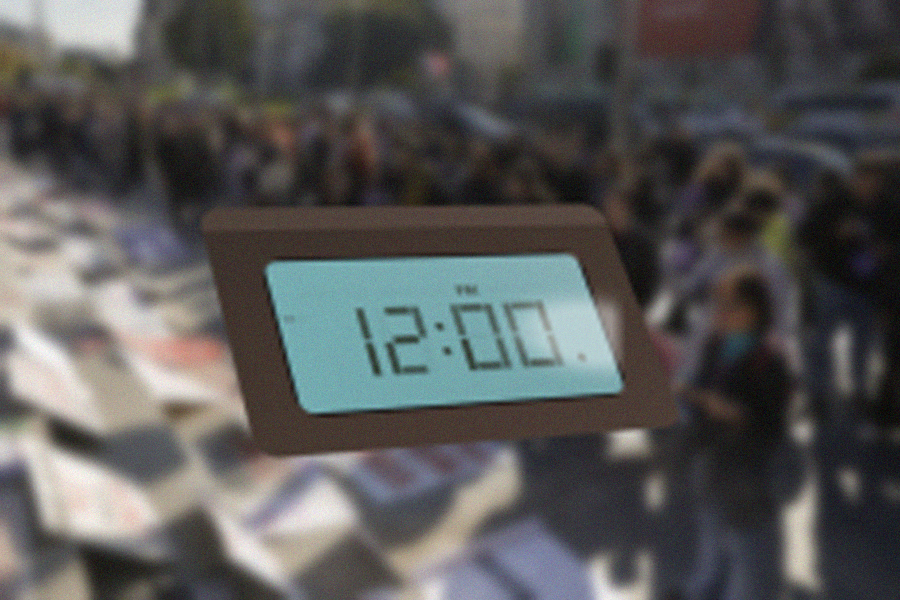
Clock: 12:00
